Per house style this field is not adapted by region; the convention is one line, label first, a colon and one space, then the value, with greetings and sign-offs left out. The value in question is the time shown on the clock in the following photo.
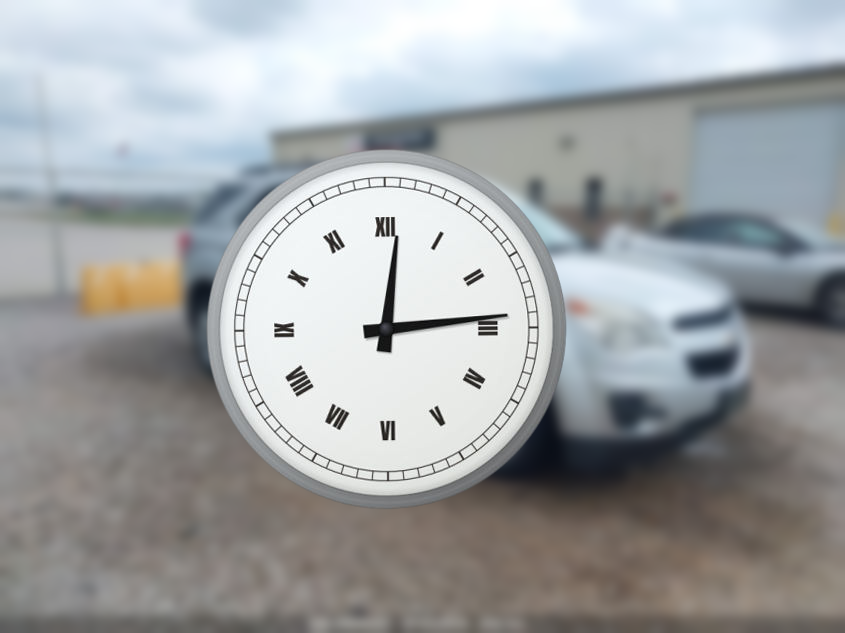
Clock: 12:14
